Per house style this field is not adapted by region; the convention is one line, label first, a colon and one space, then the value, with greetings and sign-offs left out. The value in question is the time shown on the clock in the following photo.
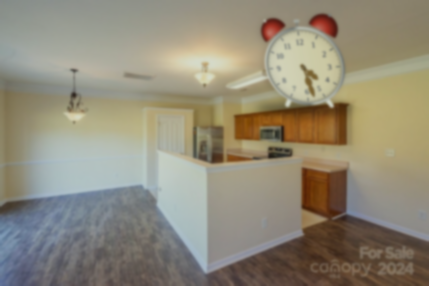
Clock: 4:28
